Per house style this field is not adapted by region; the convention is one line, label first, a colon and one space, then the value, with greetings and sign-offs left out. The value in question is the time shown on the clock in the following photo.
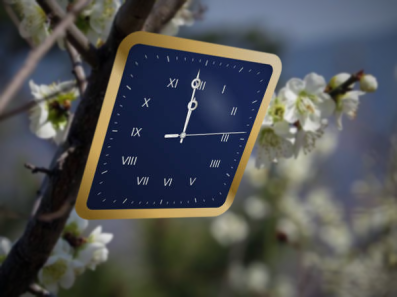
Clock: 11:59:14
